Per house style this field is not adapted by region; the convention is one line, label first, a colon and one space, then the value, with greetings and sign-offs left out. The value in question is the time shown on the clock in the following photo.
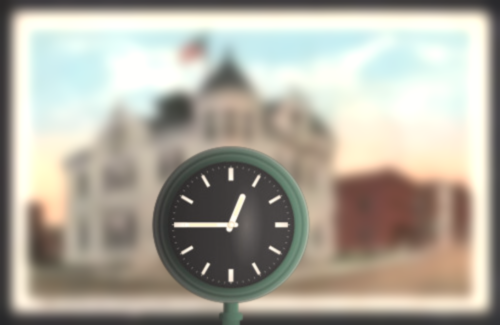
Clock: 12:45
